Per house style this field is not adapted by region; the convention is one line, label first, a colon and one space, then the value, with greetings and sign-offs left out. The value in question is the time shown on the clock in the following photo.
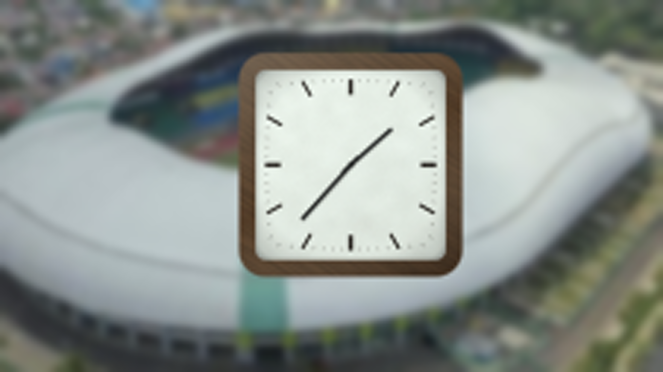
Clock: 1:37
